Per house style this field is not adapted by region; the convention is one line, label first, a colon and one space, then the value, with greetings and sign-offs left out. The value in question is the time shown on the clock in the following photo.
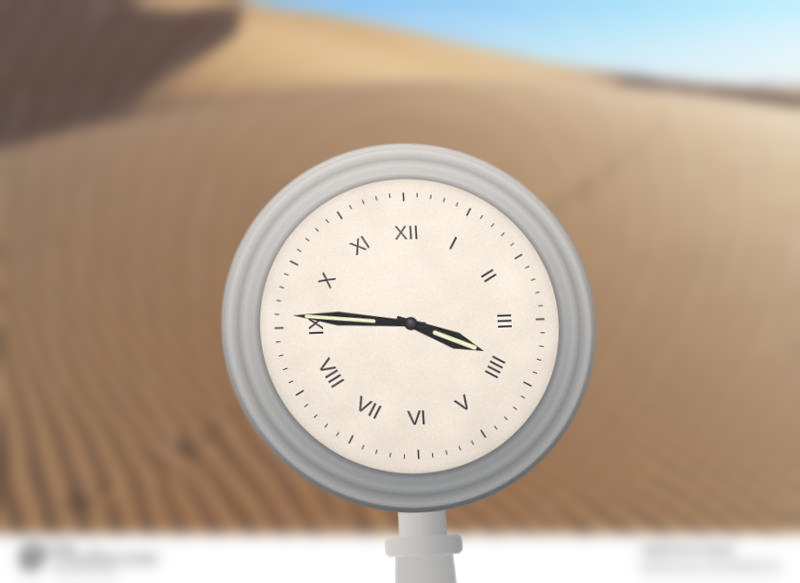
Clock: 3:46
